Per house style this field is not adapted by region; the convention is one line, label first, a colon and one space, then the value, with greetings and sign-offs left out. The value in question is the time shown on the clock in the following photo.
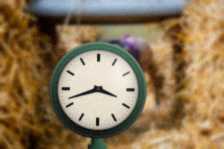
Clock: 3:42
